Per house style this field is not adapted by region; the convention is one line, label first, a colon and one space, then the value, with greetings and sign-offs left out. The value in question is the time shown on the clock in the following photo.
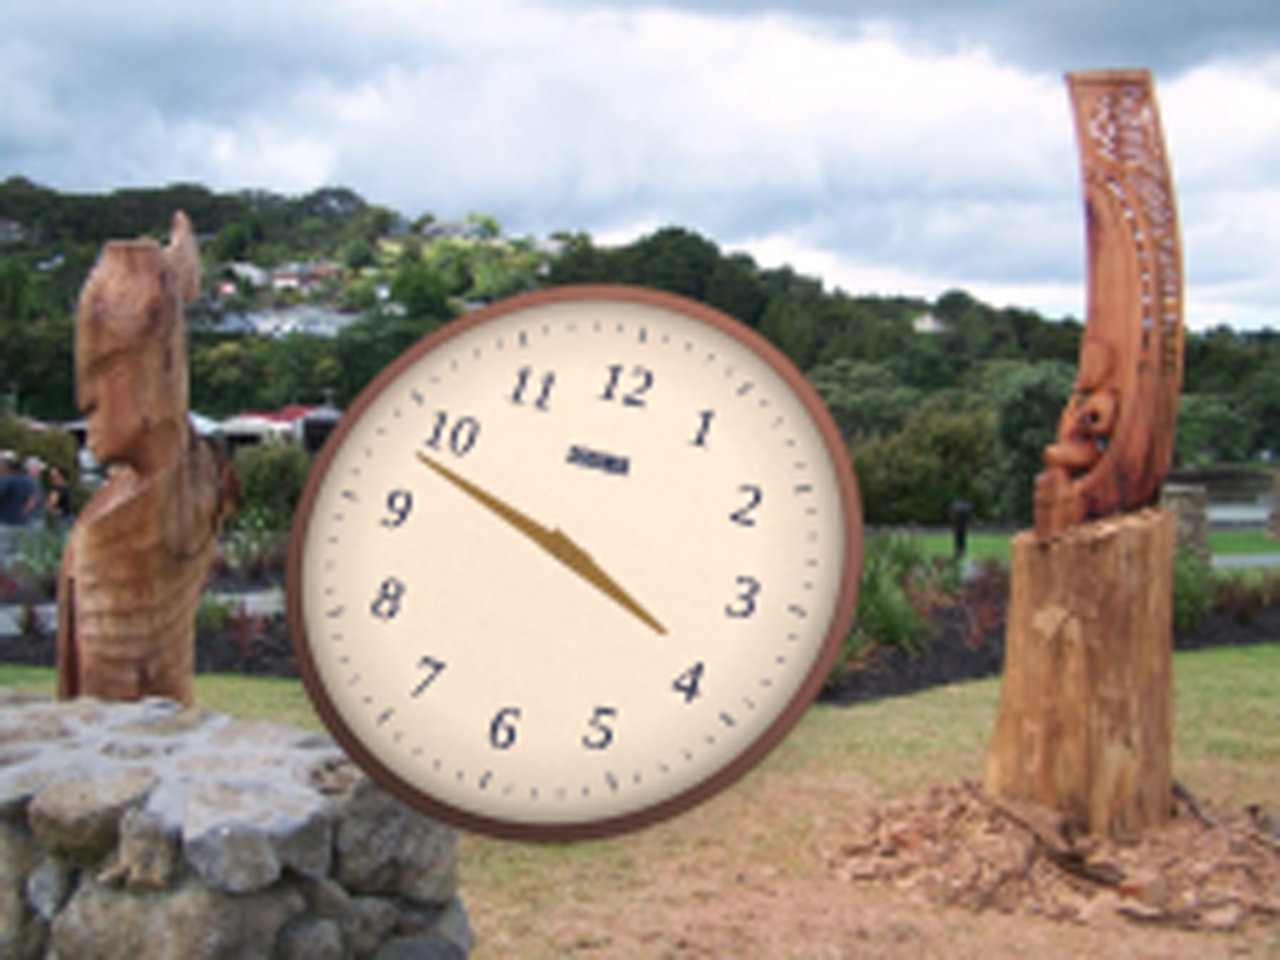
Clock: 3:48
